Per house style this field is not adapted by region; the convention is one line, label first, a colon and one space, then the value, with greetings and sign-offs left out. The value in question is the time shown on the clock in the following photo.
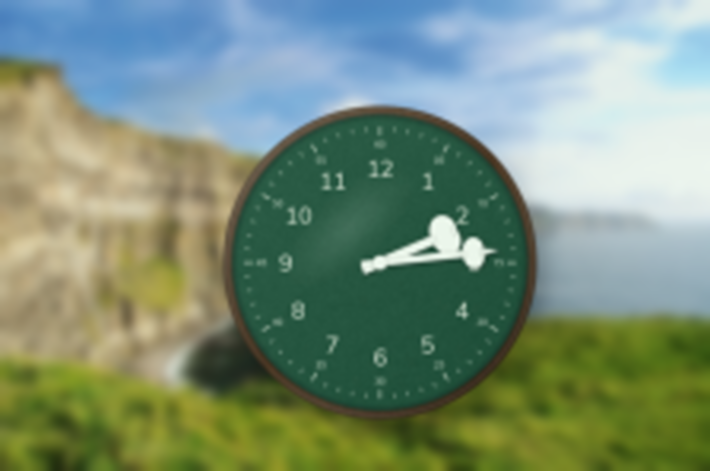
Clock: 2:14
